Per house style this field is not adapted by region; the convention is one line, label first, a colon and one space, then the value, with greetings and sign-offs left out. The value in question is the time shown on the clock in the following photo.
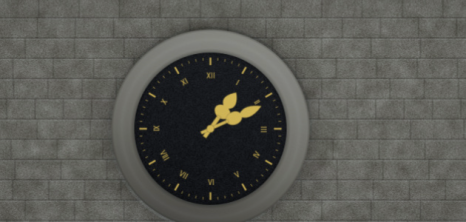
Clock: 1:11
